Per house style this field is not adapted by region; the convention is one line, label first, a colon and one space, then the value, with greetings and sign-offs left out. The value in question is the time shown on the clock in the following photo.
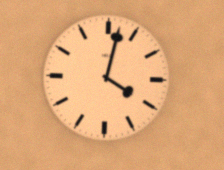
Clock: 4:02
